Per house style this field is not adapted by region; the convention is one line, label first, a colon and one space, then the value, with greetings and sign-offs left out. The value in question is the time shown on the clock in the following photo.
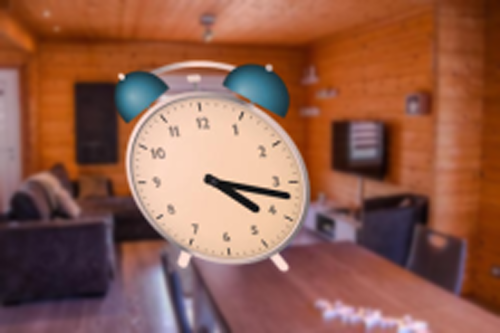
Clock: 4:17
